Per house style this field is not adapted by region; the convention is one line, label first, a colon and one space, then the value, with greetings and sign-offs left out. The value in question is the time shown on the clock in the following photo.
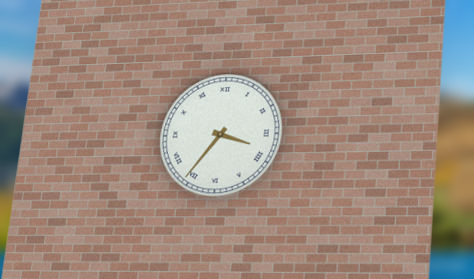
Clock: 3:36
